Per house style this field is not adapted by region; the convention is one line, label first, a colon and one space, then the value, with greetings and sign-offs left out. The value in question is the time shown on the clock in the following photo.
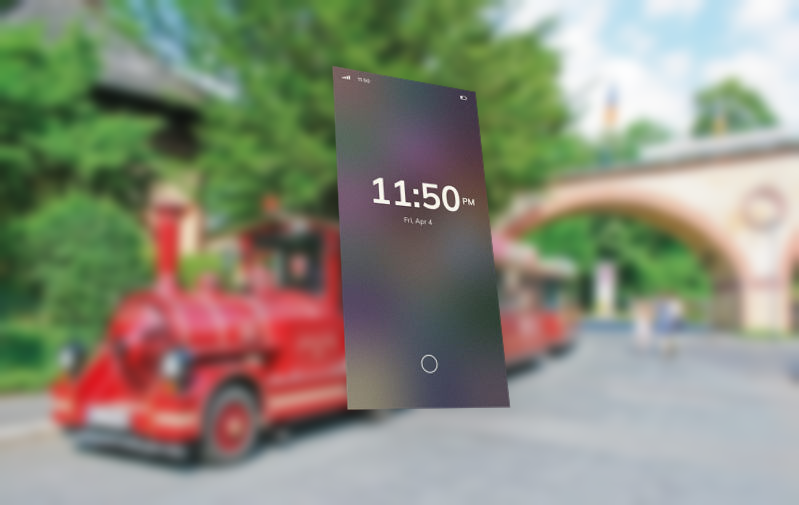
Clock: 11:50
